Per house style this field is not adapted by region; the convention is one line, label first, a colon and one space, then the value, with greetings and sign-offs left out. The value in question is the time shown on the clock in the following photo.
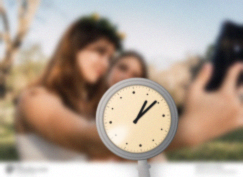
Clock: 1:09
